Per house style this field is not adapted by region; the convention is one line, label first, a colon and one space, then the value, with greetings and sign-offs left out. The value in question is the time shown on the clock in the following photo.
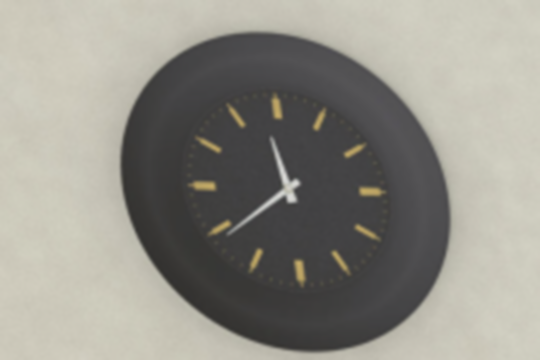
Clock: 11:39
